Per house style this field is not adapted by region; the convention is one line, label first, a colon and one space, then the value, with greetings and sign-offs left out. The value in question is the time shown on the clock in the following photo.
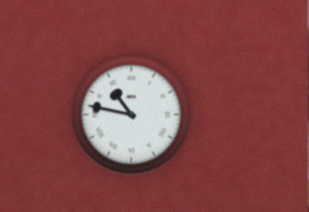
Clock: 10:47
